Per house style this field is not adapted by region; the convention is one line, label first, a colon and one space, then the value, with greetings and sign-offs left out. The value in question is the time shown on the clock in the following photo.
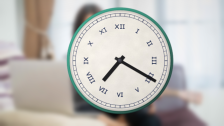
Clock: 7:20
